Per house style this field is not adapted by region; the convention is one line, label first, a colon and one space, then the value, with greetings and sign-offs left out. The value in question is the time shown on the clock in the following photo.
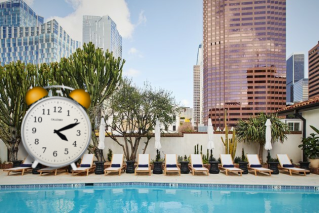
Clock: 4:11
